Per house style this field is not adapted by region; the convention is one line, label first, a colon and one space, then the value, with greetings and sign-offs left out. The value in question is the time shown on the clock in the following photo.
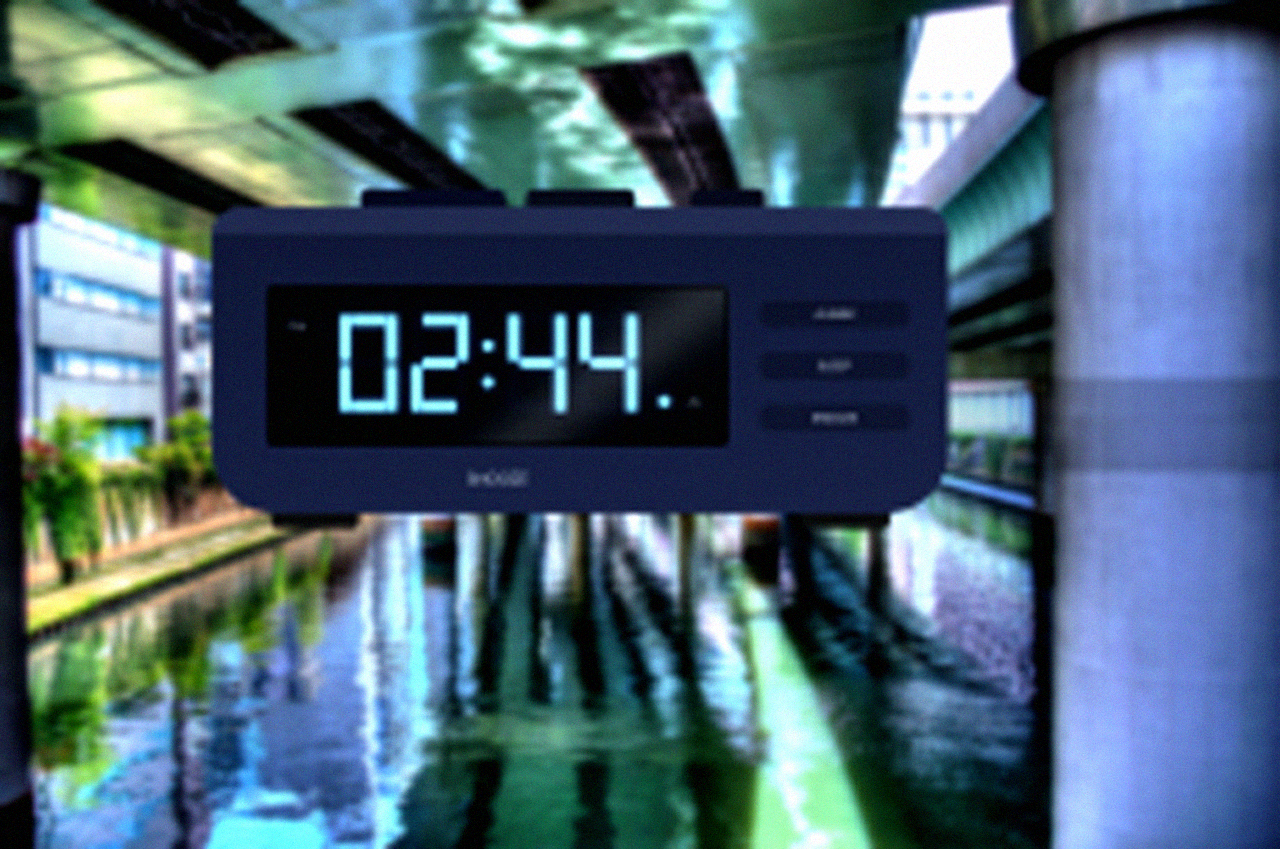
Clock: 2:44
